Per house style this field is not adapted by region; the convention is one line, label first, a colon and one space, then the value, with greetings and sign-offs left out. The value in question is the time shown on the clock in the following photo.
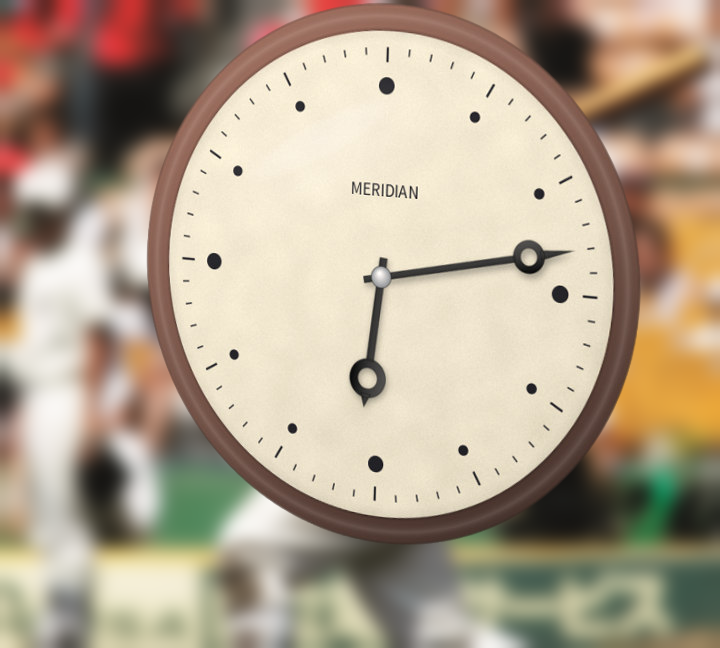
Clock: 6:13
